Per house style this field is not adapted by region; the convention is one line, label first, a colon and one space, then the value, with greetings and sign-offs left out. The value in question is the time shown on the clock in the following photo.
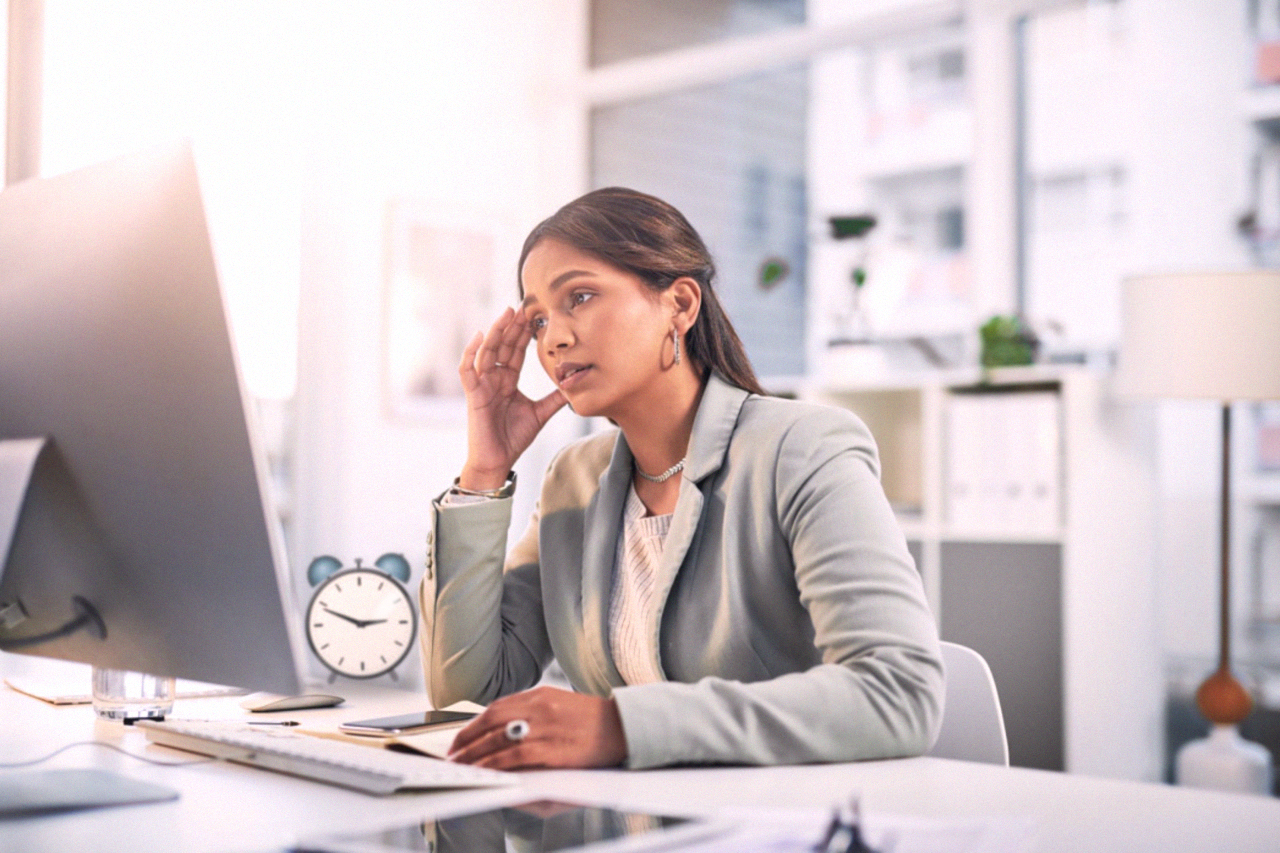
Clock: 2:49
